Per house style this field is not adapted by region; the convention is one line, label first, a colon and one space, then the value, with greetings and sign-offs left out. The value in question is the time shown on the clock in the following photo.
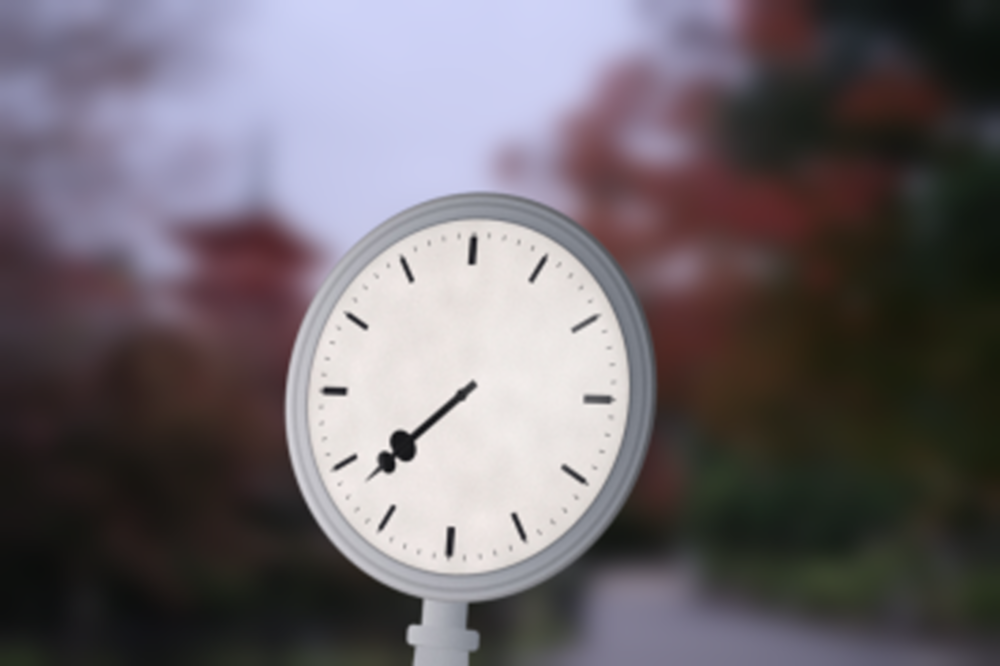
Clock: 7:38
